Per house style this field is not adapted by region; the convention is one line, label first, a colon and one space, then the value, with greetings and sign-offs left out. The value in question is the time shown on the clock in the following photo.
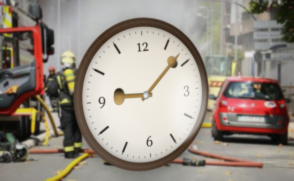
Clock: 9:08
